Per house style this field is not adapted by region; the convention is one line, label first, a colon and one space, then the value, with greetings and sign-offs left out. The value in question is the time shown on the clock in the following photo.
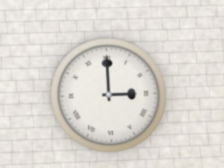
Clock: 3:00
